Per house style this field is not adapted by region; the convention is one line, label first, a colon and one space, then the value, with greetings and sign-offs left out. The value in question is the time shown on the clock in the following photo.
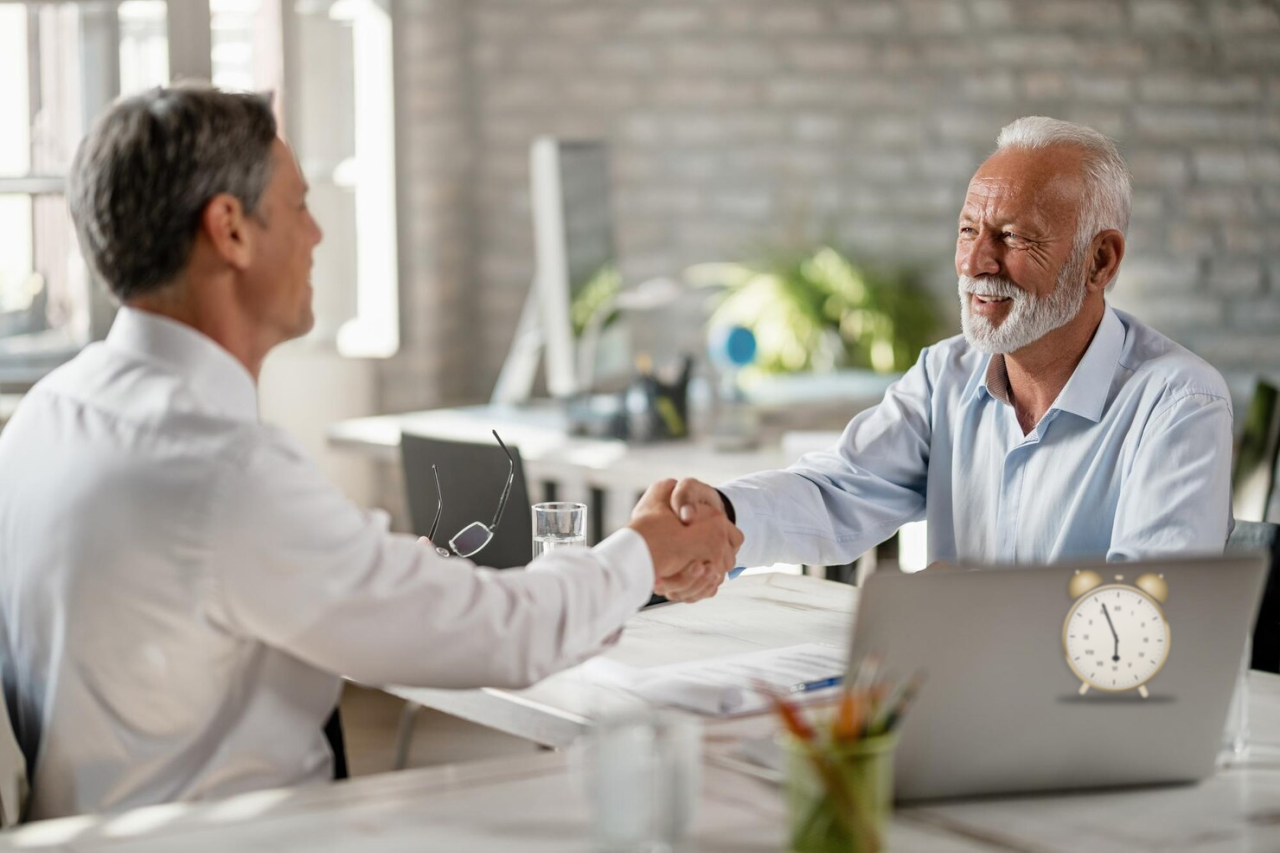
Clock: 5:56
